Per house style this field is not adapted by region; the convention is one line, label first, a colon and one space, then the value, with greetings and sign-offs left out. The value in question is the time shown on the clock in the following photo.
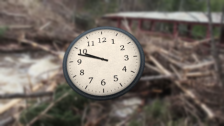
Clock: 9:48
